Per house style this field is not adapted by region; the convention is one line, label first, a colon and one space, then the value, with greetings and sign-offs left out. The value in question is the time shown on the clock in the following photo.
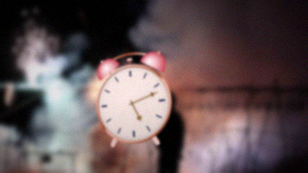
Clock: 5:12
